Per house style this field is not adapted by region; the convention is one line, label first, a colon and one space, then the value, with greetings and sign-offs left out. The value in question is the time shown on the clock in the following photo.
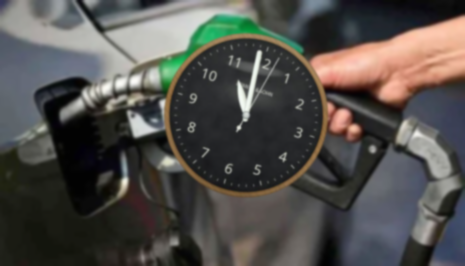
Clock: 10:59:02
